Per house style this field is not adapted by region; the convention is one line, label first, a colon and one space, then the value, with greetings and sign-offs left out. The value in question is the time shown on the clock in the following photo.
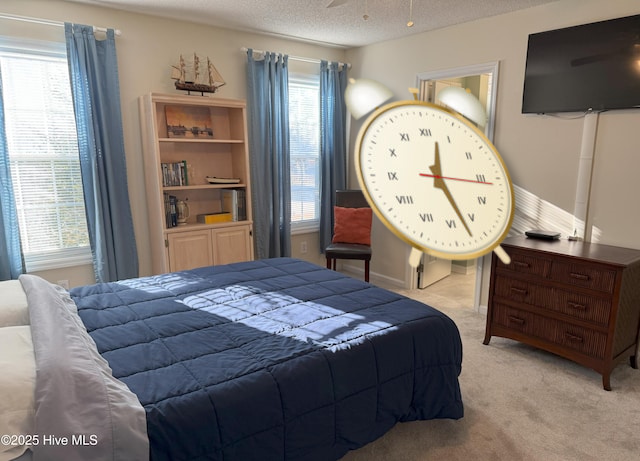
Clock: 12:27:16
